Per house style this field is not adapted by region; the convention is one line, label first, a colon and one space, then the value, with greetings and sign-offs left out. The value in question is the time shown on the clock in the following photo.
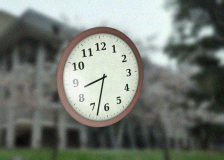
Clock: 8:33
